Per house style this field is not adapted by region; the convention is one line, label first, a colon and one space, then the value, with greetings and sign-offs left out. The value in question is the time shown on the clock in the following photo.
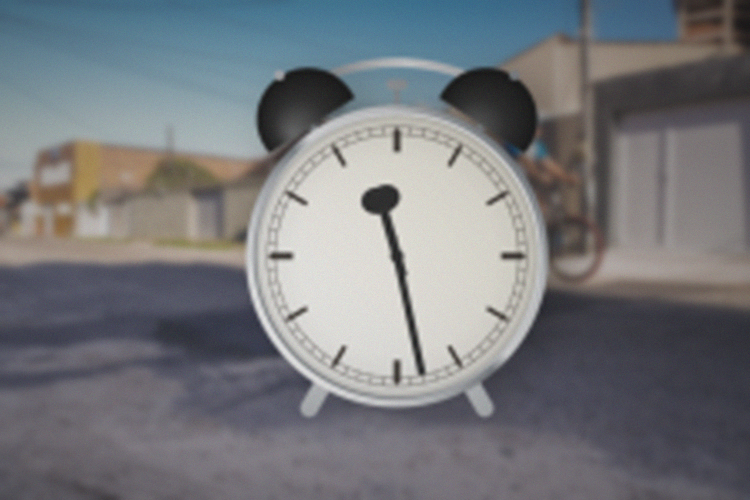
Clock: 11:28
